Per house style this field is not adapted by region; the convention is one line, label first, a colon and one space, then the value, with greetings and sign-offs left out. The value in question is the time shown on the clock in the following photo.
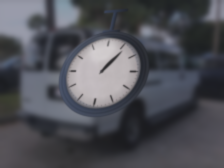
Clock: 1:06
